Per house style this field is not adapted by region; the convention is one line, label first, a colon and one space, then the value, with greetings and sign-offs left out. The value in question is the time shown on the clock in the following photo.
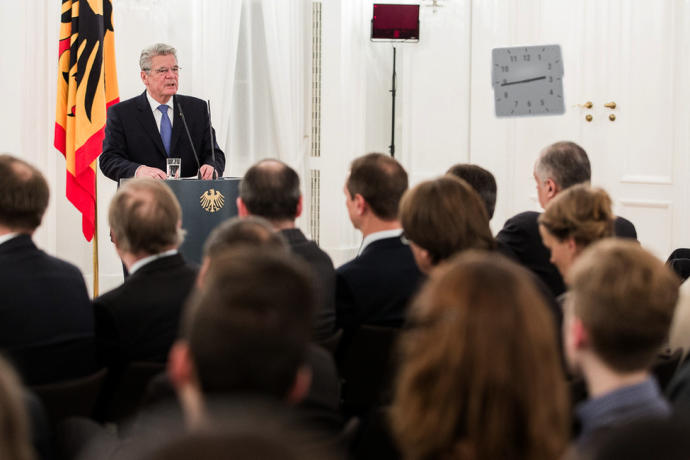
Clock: 2:44
